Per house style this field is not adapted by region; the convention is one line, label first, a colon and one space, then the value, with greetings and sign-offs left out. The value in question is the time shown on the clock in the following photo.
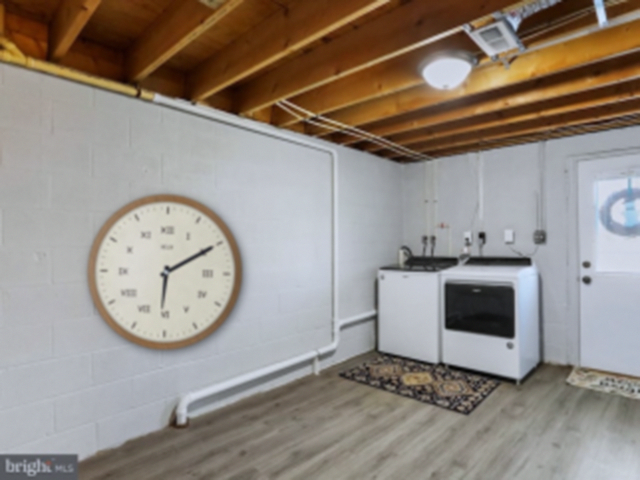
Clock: 6:10
